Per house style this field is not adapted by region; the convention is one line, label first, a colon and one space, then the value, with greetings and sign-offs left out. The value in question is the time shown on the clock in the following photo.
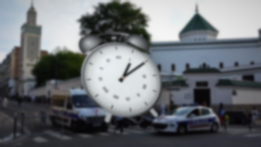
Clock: 1:10
